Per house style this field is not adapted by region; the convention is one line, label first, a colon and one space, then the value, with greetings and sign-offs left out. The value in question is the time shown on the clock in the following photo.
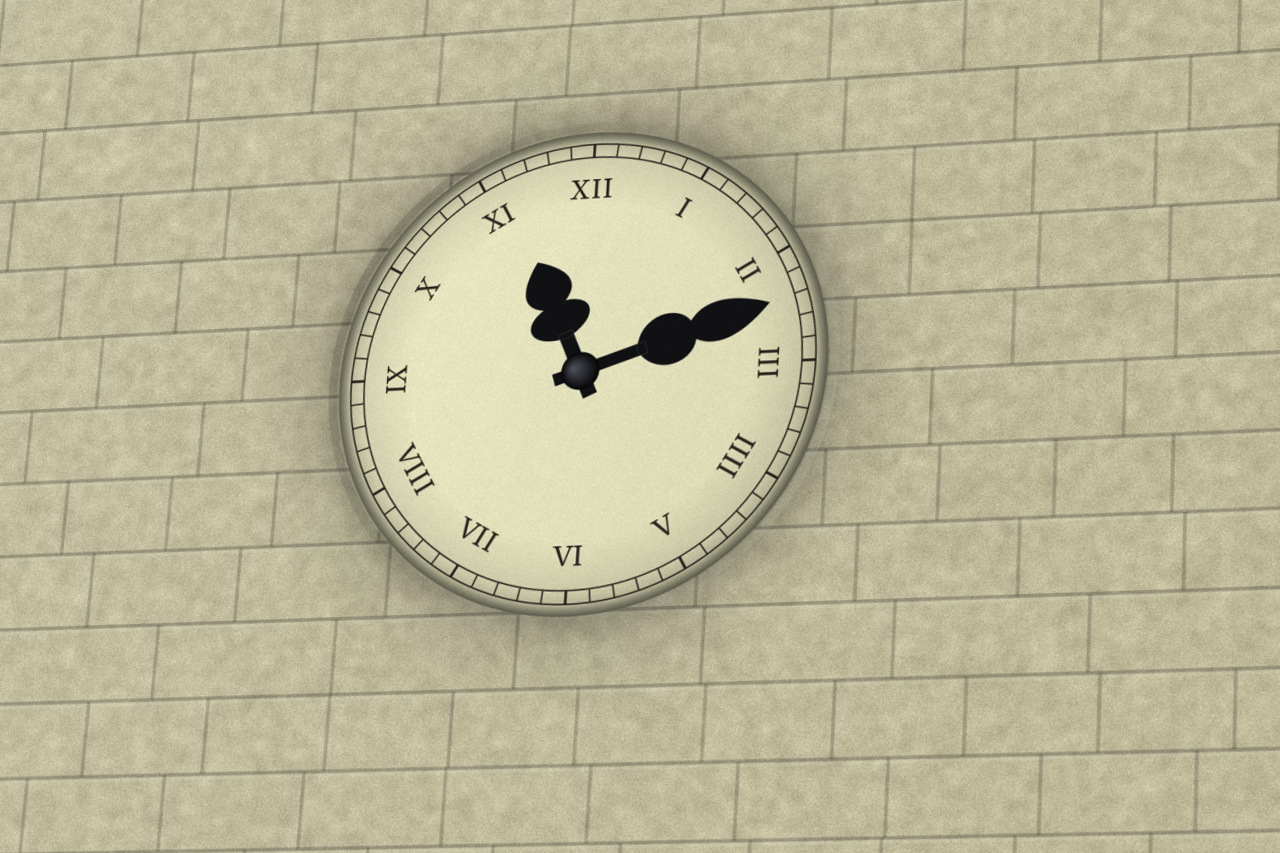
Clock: 11:12
